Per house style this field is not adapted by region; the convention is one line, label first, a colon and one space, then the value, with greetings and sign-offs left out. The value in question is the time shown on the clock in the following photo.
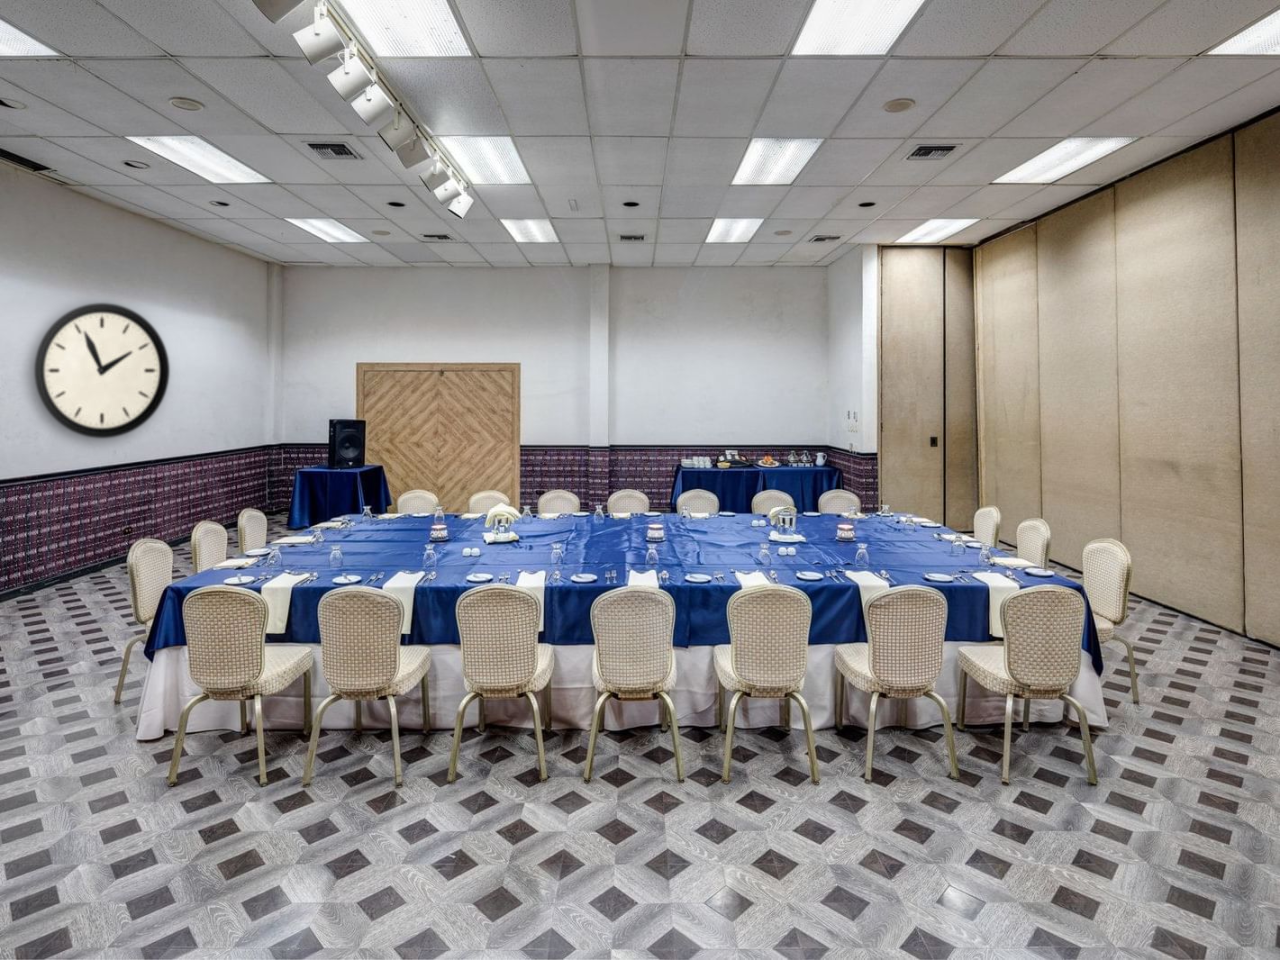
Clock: 1:56
